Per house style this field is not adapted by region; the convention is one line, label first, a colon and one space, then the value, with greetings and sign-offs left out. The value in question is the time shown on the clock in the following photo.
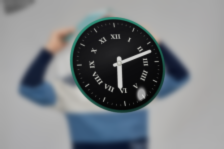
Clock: 6:12
